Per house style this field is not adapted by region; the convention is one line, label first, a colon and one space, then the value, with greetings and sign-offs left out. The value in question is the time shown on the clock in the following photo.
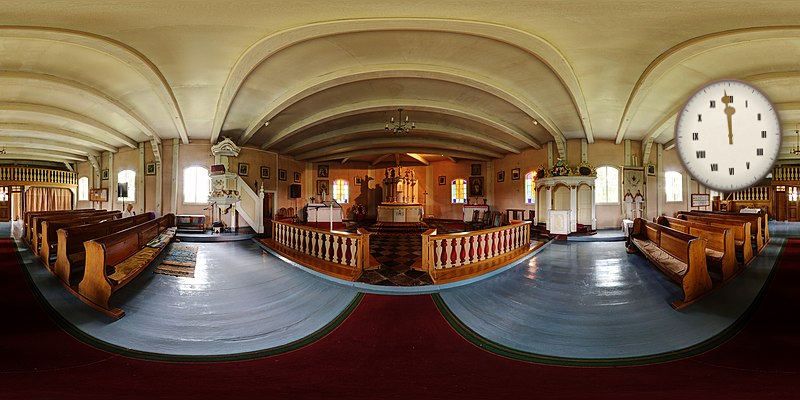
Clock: 11:59
